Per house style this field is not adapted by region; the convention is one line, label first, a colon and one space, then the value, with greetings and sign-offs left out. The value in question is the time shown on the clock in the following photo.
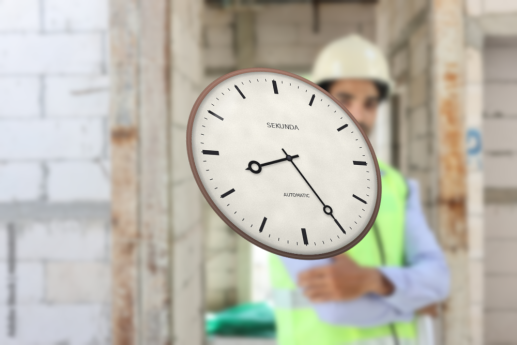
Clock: 8:25
